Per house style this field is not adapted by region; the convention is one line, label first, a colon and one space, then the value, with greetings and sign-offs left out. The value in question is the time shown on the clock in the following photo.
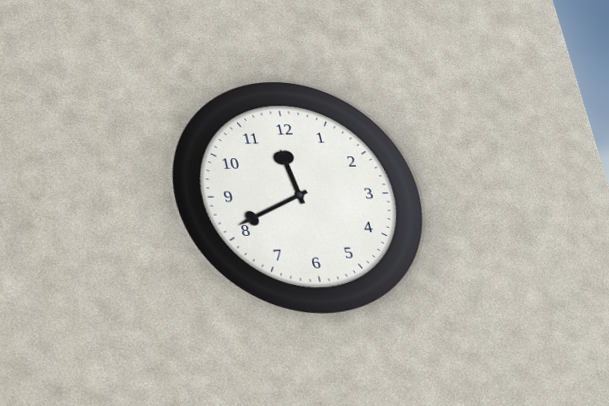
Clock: 11:41
